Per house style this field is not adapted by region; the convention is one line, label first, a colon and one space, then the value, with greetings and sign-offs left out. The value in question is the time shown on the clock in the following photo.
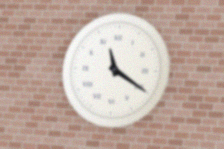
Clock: 11:20
